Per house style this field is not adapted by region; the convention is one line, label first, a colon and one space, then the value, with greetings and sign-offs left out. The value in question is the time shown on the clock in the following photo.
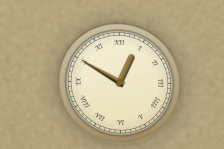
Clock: 12:50
